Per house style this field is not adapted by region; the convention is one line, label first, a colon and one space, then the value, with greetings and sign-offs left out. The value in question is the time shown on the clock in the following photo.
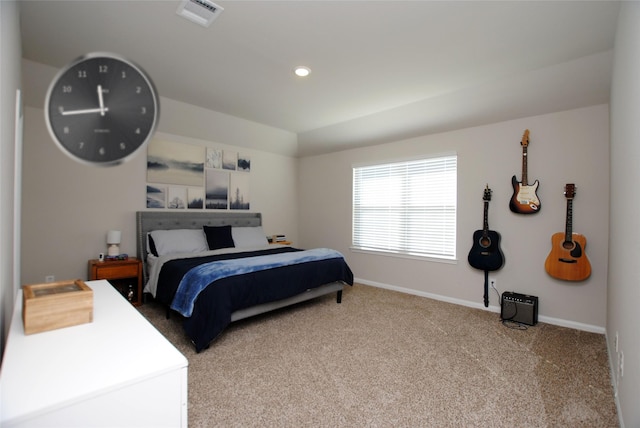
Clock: 11:44
